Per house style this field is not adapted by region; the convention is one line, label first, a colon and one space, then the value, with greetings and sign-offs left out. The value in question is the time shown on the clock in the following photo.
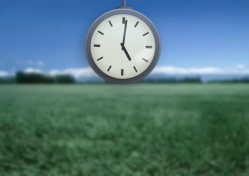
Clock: 5:01
